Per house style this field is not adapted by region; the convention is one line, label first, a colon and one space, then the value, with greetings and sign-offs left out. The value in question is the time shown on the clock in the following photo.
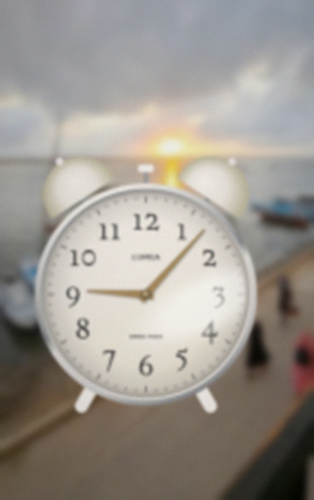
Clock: 9:07
